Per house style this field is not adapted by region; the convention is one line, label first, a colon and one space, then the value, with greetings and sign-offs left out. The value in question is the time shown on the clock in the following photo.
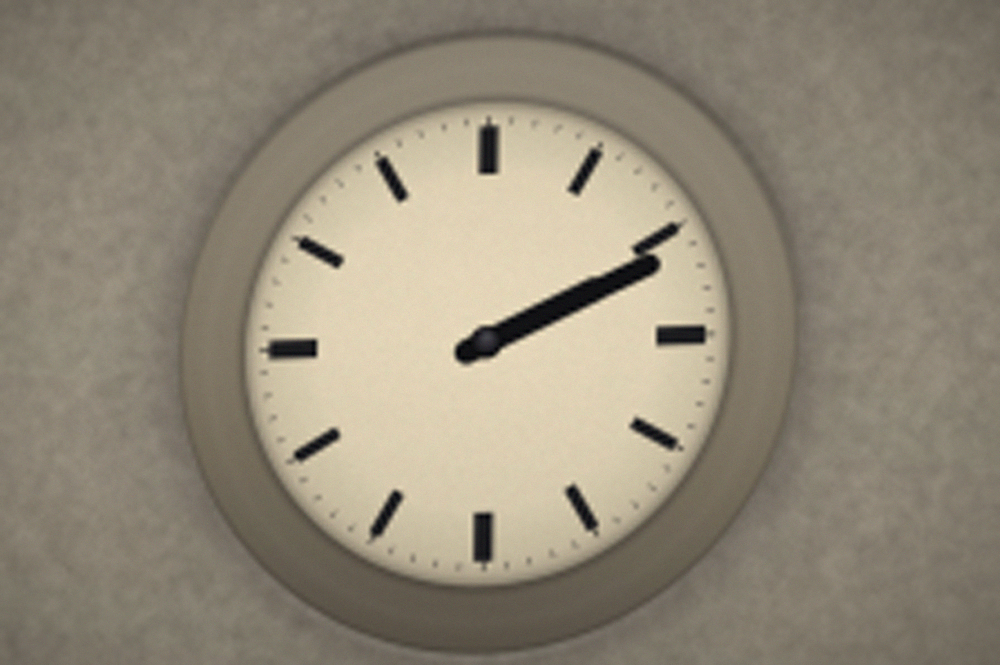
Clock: 2:11
